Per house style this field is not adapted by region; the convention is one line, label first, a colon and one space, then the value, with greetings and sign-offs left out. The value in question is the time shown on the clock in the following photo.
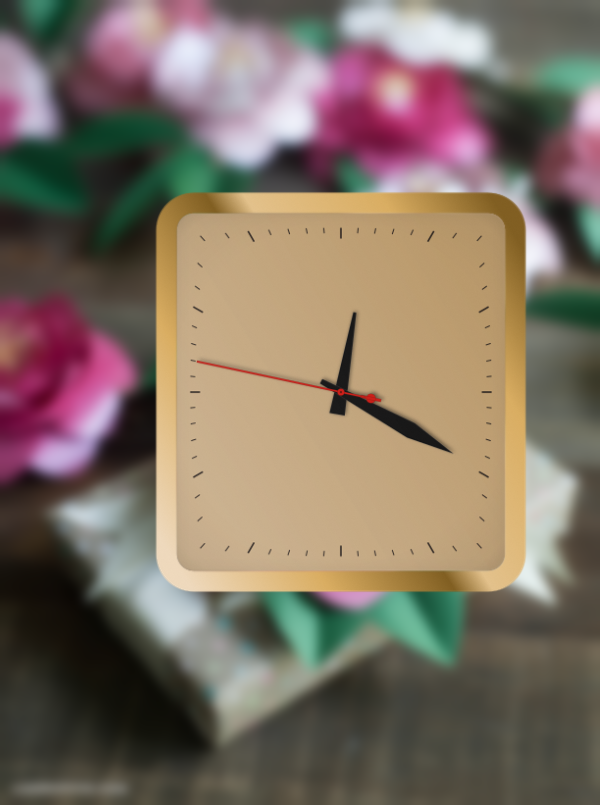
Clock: 12:19:47
